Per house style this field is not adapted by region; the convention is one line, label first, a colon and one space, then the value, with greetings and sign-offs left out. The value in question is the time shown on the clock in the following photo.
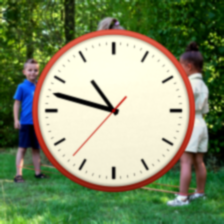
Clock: 10:47:37
